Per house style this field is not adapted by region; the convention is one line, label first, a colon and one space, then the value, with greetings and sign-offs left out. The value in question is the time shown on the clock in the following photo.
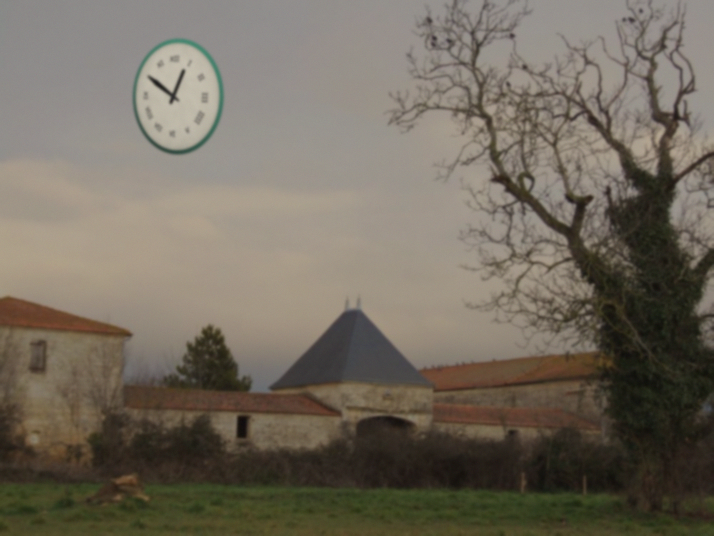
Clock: 12:50
